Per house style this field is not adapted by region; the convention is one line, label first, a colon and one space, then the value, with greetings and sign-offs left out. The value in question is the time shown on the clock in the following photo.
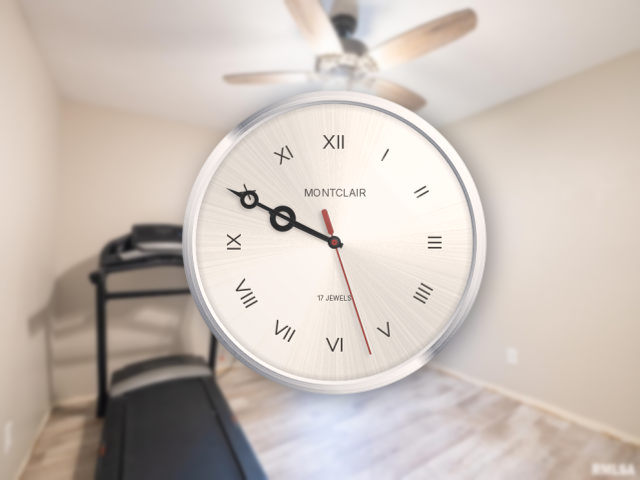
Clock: 9:49:27
